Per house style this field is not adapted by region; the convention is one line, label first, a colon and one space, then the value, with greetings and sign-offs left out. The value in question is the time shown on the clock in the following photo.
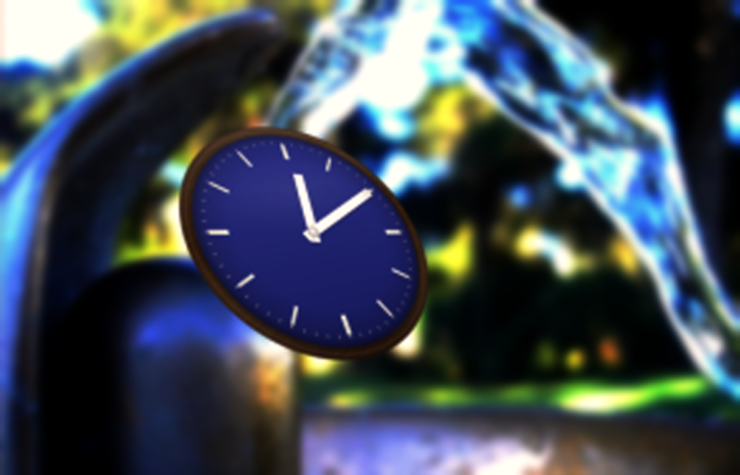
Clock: 12:10
